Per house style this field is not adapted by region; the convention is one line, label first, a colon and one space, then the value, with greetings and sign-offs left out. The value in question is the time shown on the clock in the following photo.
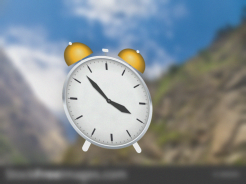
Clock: 3:53
